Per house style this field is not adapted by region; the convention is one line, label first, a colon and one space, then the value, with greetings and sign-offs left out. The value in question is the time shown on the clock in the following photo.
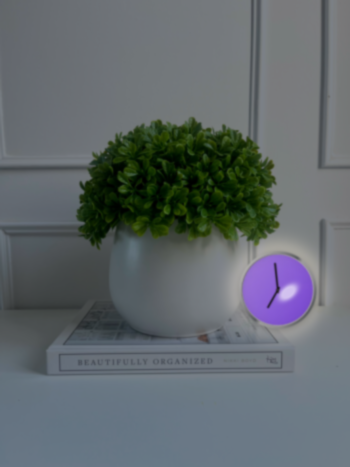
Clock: 6:59
